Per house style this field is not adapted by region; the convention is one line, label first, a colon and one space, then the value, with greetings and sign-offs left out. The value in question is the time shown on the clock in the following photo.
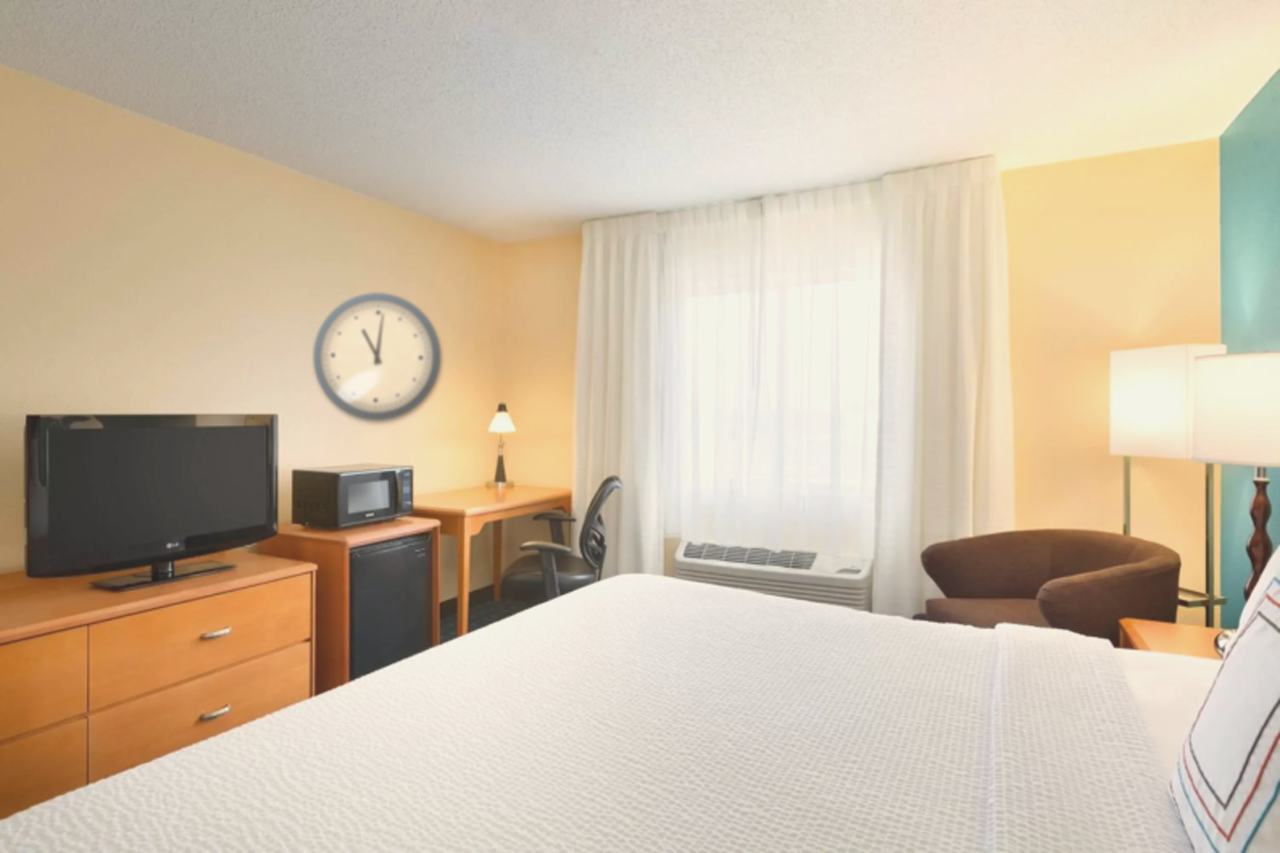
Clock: 11:01
